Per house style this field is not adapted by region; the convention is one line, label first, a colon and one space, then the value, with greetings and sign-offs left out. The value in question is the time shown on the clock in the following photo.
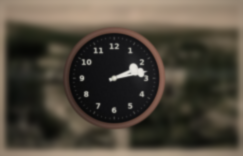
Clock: 2:13
